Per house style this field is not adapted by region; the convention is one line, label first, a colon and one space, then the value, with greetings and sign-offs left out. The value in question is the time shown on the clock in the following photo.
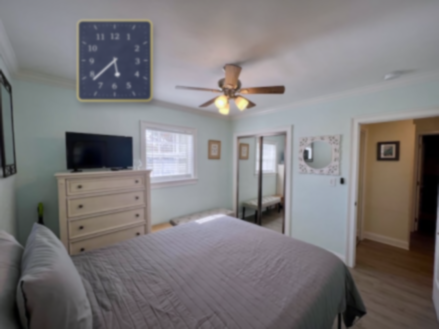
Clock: 5:38
